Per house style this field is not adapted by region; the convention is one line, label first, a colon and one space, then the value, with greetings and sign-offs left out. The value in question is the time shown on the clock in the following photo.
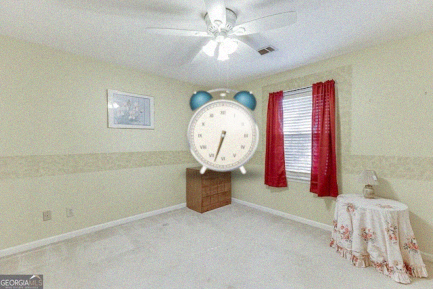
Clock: 6:33
